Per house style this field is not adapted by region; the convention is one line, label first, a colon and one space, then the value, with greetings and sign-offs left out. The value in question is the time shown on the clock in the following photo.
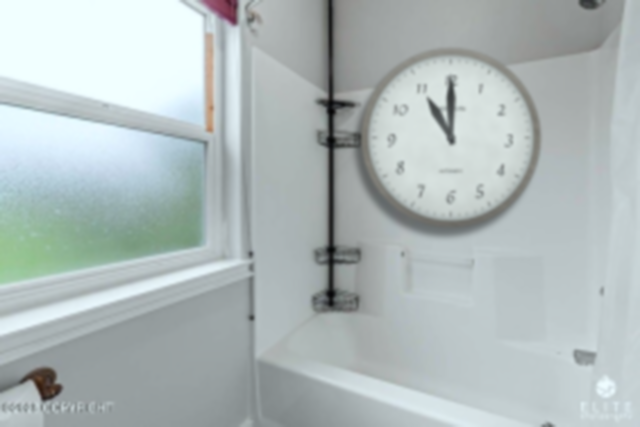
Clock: 11:00
